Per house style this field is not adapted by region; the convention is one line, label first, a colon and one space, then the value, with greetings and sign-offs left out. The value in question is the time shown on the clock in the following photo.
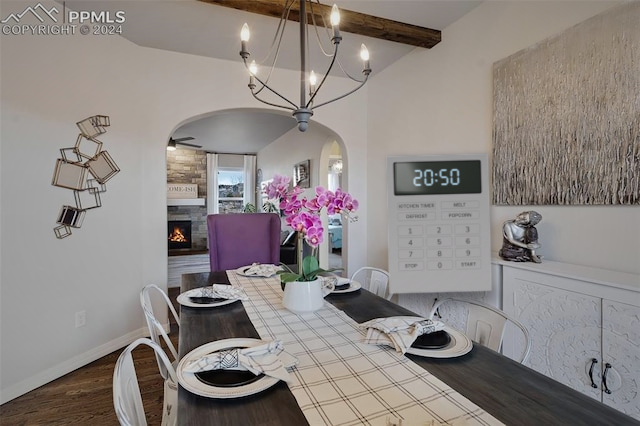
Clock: 20:50
